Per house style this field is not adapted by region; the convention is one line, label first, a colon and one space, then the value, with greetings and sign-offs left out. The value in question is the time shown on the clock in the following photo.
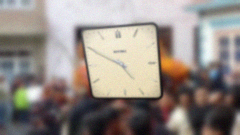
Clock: 4:50
